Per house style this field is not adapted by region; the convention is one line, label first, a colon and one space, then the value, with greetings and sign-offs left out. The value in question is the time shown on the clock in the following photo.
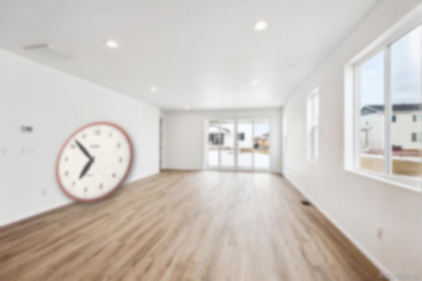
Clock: 6:52
